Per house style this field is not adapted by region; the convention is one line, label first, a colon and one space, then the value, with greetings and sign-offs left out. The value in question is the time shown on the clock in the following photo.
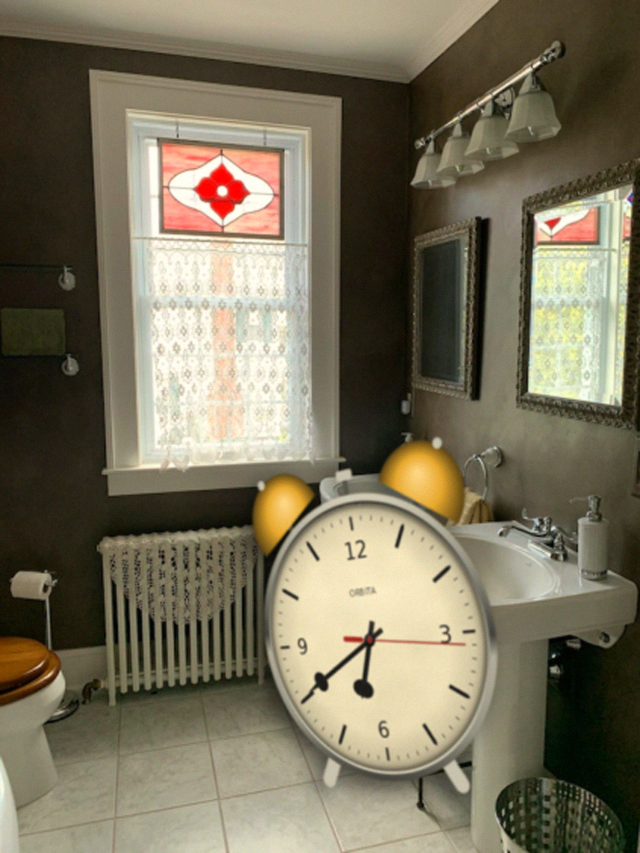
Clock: 6:40:16
